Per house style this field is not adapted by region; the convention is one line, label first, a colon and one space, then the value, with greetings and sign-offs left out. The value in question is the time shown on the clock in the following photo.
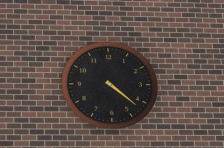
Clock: 4:22
